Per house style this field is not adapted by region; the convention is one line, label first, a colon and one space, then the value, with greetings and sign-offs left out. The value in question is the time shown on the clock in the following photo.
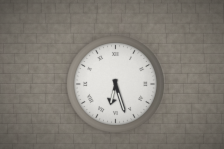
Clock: 6:27
